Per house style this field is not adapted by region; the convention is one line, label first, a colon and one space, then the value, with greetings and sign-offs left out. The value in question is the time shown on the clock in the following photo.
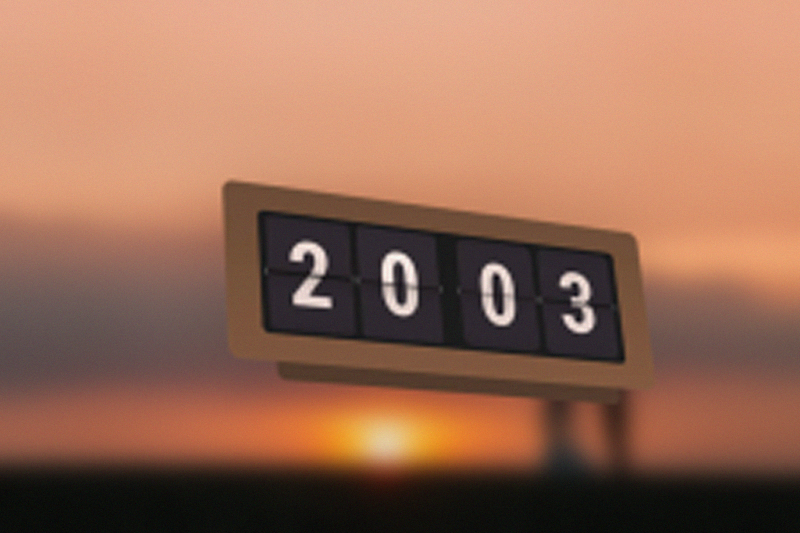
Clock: 20:03
